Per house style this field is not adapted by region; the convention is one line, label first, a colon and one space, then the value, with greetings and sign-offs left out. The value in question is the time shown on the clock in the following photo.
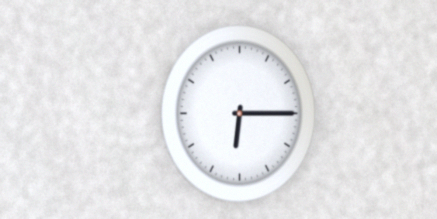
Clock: 6:15
